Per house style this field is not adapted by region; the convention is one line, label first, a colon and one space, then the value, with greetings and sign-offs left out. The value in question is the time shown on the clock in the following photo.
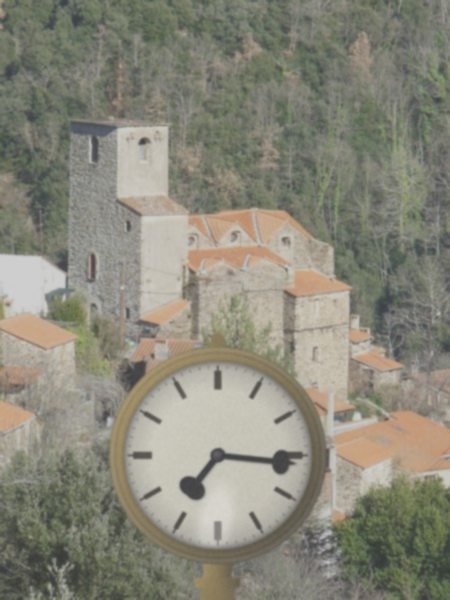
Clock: 7:16
